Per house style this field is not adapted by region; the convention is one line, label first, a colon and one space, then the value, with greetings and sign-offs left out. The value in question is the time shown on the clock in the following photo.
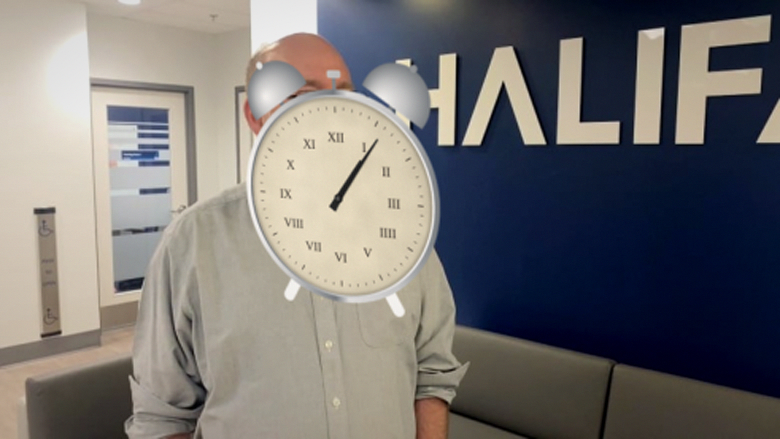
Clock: 1:06
